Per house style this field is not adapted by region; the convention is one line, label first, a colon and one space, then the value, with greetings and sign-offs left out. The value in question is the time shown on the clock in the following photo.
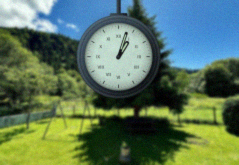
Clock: 1:03
